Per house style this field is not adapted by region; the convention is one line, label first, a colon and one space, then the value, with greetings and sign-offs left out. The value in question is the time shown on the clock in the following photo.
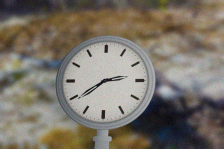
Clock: 2:39
